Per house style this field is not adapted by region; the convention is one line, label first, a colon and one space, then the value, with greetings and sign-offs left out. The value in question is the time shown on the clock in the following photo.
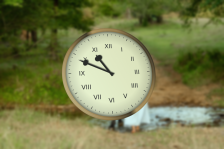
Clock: 10:49
